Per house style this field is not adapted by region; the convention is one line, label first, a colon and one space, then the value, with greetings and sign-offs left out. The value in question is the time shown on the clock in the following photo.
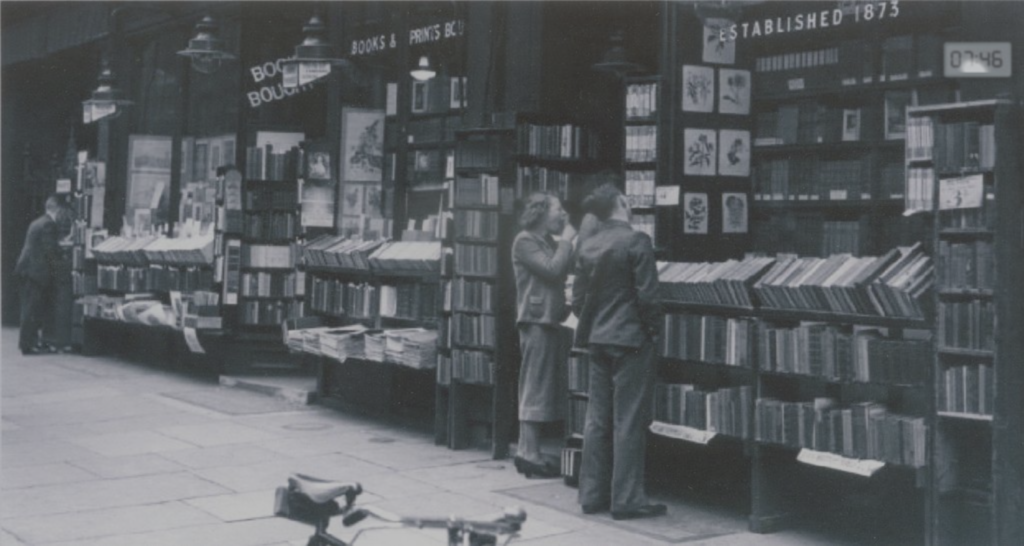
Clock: 7:46
